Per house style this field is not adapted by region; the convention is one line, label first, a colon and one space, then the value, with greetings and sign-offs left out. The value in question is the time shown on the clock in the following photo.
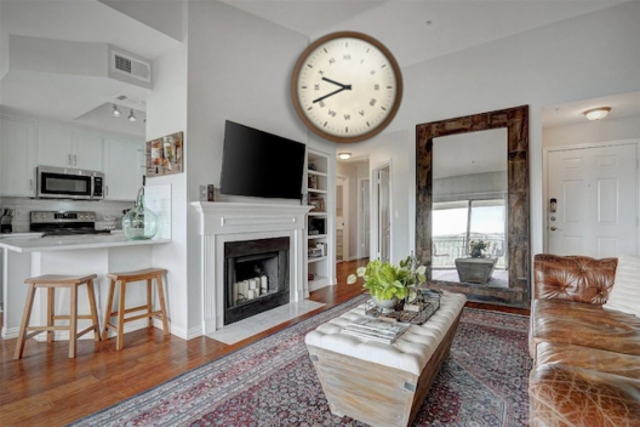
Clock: 9:41
